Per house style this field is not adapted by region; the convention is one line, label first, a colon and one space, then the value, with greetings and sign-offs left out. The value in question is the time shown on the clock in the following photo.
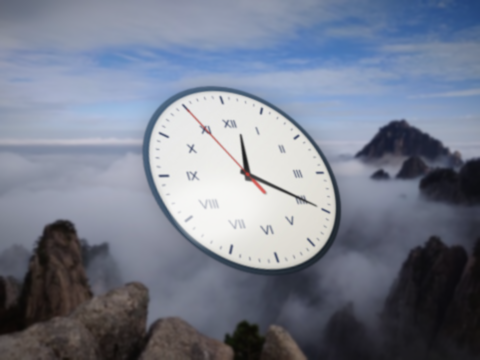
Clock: 12:19:55
